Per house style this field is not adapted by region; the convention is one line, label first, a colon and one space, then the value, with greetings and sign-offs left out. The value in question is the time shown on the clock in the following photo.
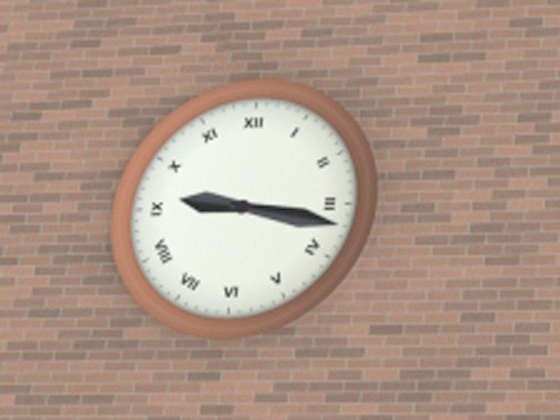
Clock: 9:17
